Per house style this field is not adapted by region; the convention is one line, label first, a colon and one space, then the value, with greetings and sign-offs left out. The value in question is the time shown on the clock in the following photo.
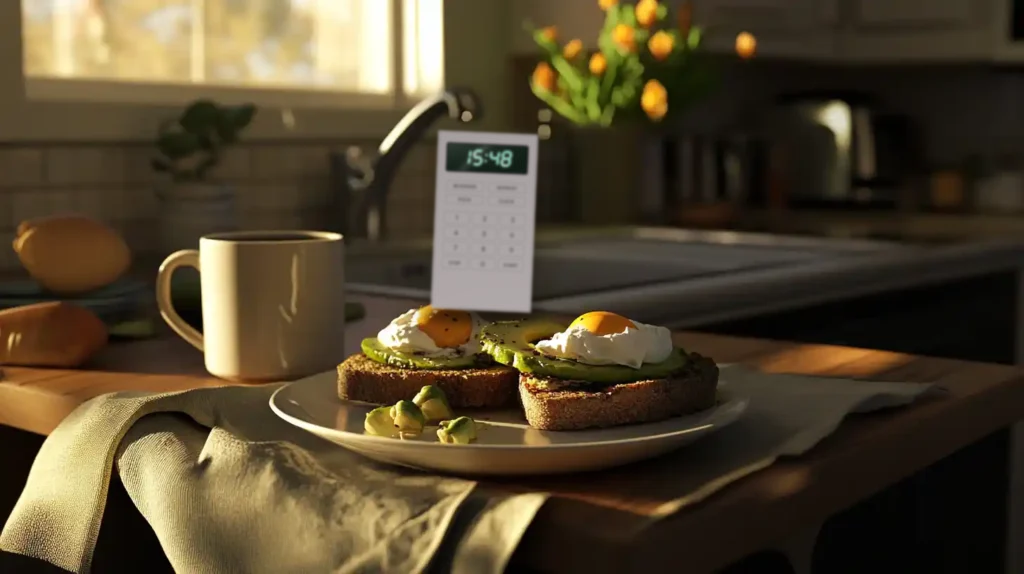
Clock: 15:48
